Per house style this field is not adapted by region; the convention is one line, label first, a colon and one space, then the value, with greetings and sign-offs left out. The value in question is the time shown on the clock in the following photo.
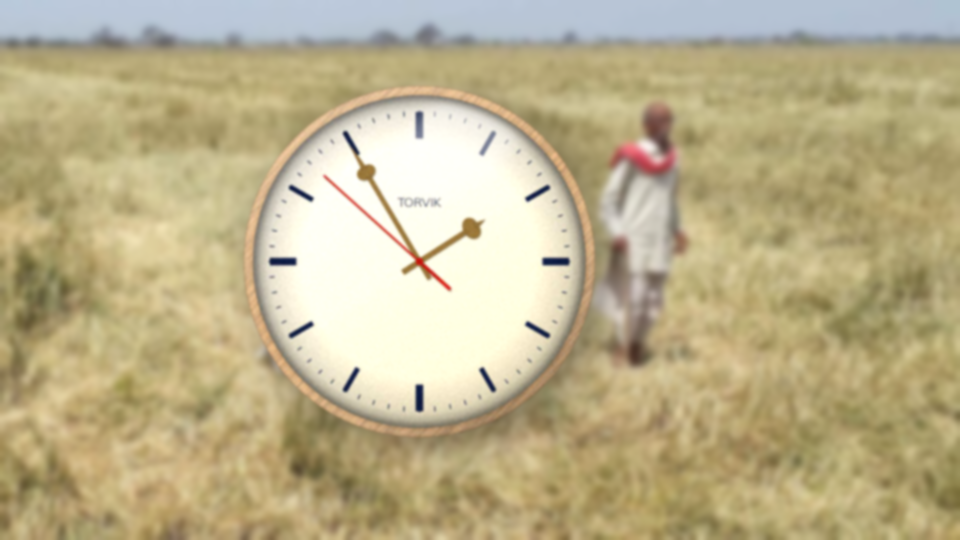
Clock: 1:54:52
